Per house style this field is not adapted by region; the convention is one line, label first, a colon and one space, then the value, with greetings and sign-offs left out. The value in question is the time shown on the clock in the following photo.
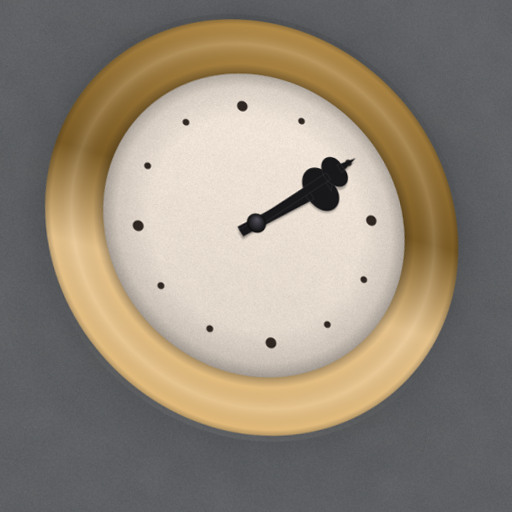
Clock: 2:10
